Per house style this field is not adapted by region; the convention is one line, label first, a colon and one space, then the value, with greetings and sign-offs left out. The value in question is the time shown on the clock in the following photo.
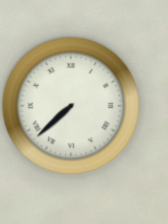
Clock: 7:38
